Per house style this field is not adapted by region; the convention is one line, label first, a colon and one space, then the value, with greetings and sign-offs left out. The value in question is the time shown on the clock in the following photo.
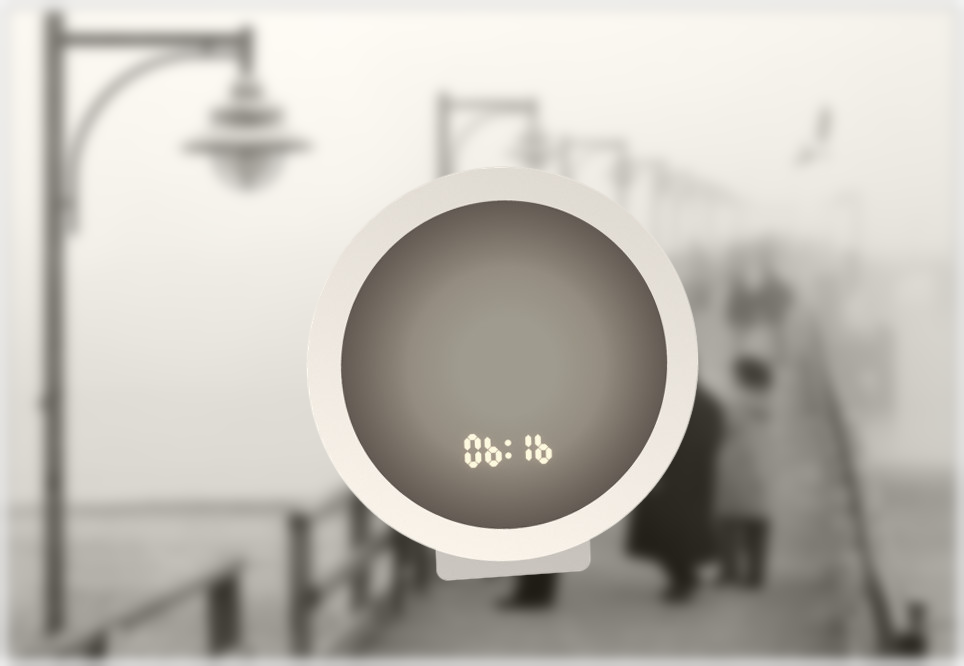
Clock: 6:16
